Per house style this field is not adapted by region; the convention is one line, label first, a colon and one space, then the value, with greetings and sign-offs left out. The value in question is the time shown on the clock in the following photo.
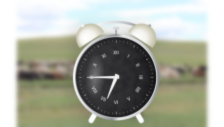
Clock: 6:45
